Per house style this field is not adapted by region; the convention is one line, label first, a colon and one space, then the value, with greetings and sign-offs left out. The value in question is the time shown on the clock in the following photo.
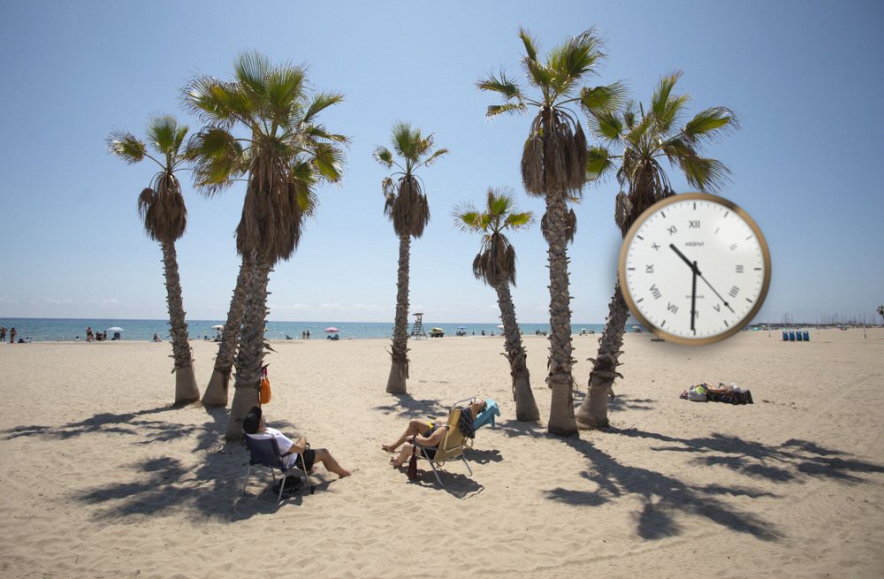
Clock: 10:30:23
